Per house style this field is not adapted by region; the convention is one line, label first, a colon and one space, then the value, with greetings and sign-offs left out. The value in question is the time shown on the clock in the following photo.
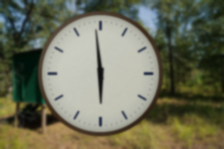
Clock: 5:59
